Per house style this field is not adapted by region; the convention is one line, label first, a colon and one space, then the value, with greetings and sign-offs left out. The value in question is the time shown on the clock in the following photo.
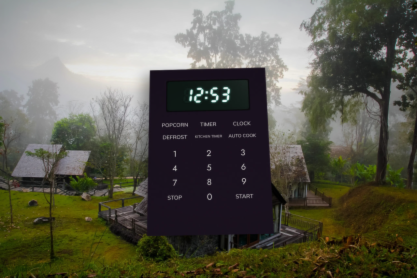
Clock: 12:53
